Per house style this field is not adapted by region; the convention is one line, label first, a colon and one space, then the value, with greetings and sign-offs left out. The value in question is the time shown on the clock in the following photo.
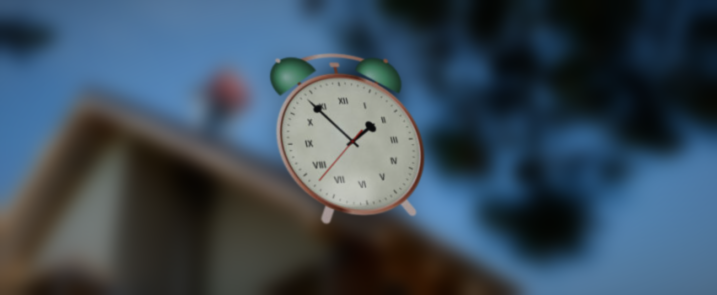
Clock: 1:53:38
